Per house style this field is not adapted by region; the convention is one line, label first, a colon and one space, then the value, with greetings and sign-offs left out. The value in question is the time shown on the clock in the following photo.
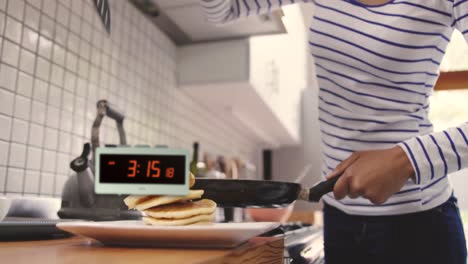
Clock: 3:15
